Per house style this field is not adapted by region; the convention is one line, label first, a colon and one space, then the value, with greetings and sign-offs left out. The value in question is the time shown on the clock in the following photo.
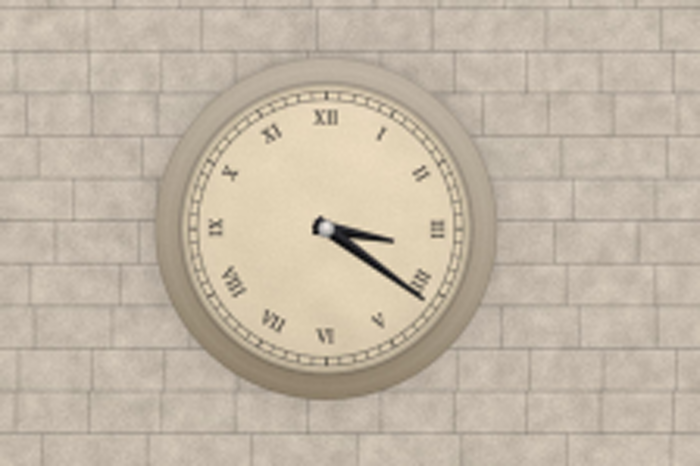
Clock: 3:21
